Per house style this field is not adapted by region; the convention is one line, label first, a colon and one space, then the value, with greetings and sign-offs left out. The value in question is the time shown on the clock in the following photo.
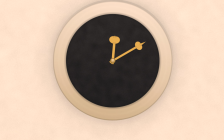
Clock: 12:10
